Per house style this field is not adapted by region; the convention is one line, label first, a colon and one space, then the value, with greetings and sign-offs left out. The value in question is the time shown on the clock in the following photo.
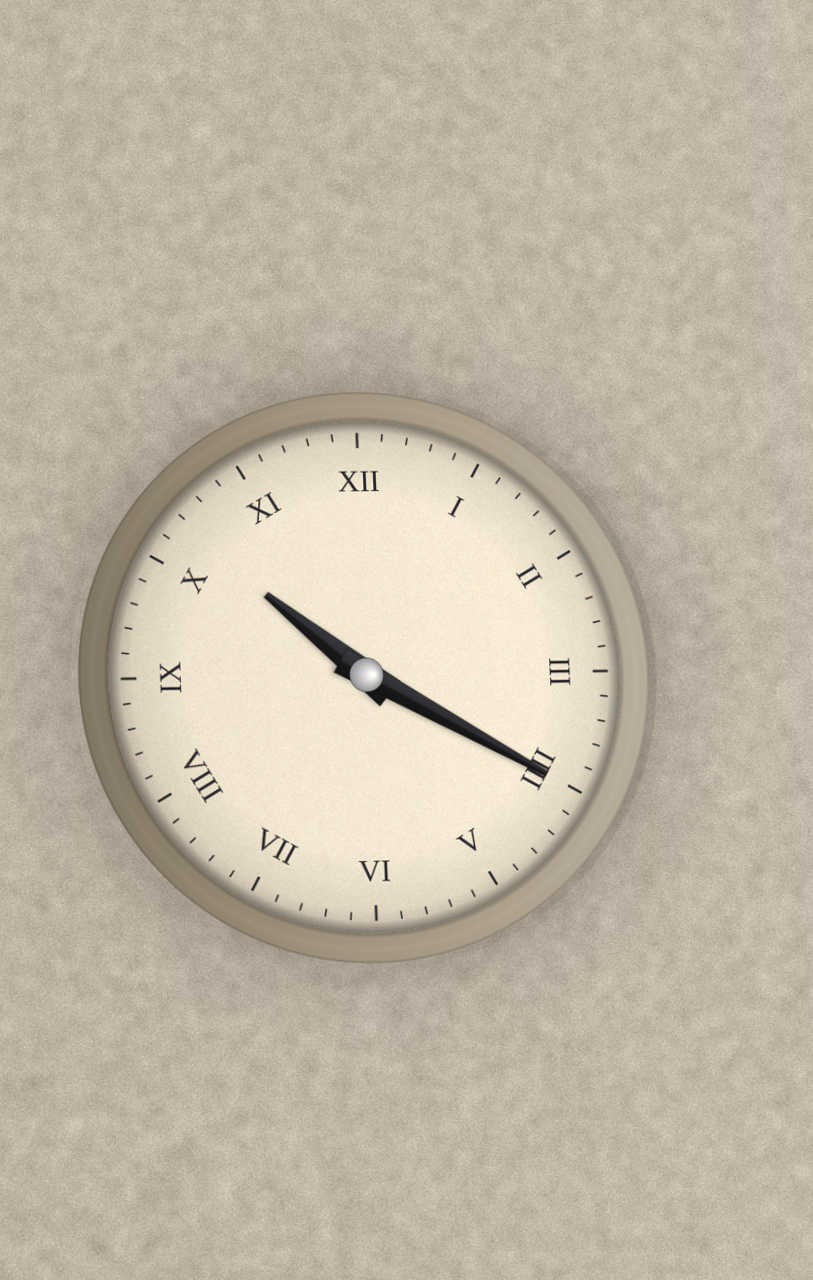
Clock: 10:20
